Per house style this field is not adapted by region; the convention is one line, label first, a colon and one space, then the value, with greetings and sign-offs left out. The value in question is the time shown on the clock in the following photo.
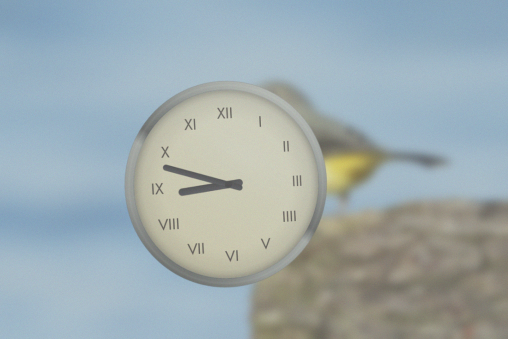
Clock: 8:48
